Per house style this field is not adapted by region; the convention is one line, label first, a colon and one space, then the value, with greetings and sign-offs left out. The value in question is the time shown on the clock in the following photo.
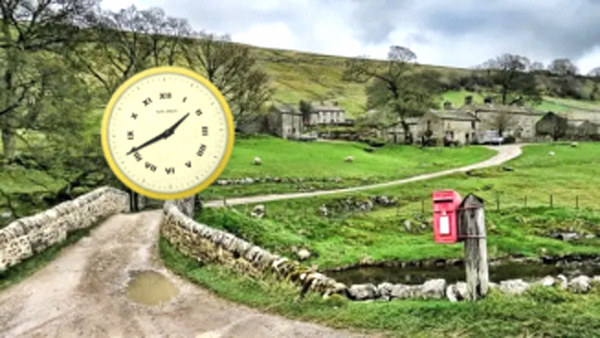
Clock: 1:41
